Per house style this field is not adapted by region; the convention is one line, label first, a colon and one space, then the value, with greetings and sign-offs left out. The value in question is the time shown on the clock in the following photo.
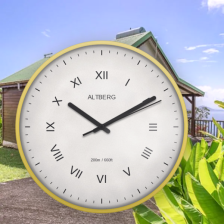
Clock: 10:10:11
